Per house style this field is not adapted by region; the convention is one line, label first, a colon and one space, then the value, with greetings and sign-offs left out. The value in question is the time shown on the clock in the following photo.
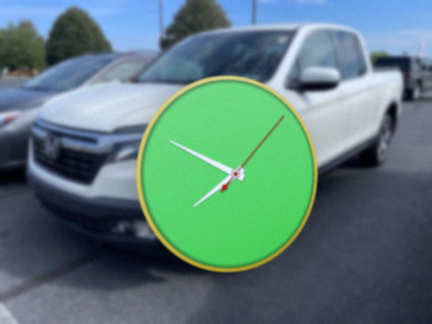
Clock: 7:49:07
